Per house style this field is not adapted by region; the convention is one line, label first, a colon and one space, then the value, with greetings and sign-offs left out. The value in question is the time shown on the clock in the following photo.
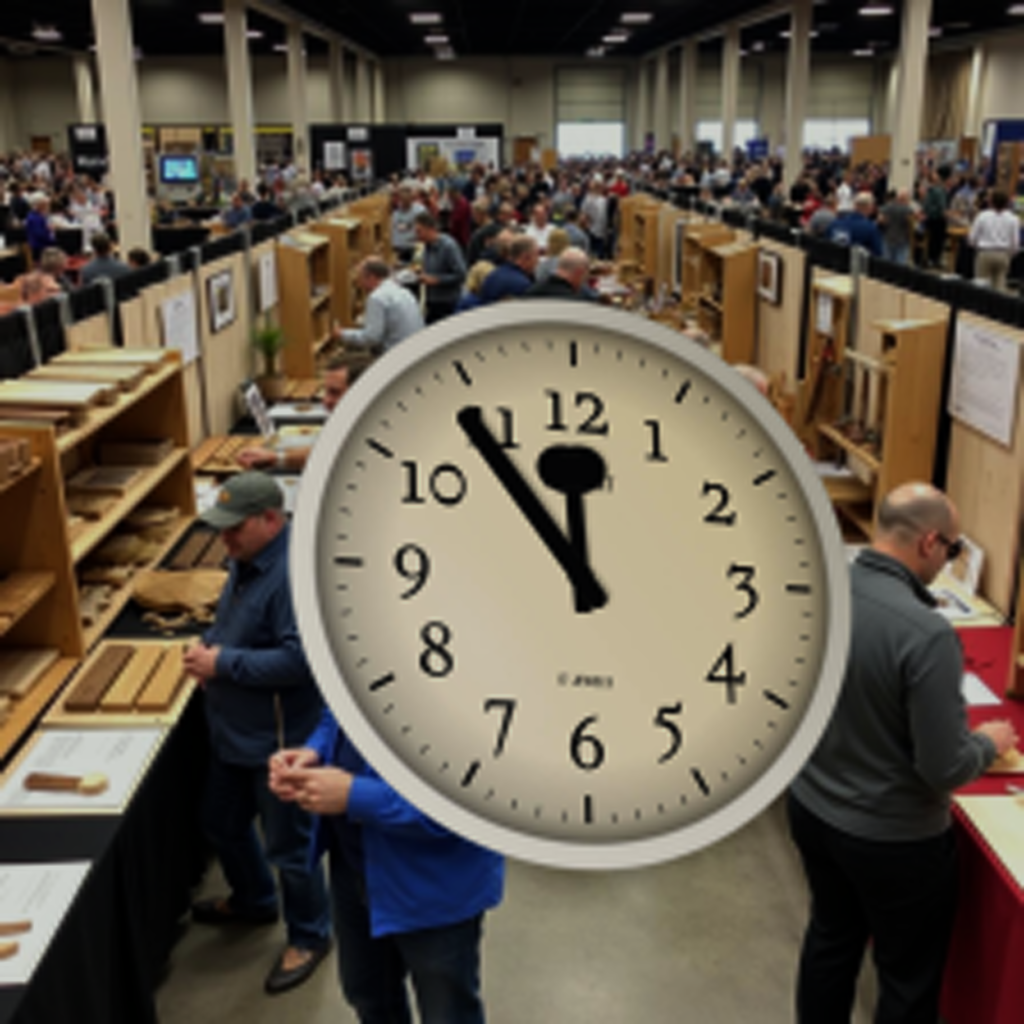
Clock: 11:54
